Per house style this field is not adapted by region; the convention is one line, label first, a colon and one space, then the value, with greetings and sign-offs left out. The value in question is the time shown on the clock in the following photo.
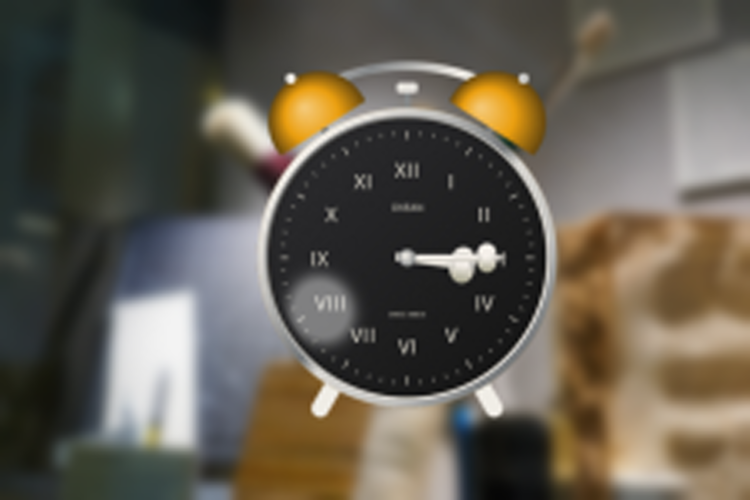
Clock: 3:15
